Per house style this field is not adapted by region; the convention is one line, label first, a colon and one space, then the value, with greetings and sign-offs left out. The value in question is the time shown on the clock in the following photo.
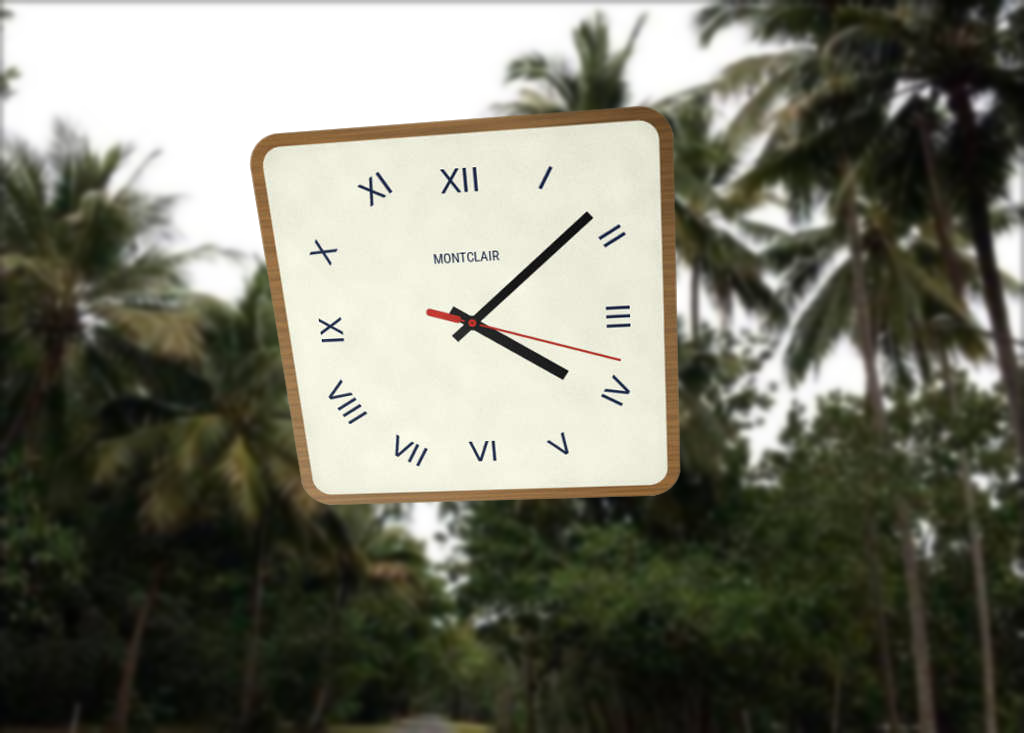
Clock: 4:08:18
